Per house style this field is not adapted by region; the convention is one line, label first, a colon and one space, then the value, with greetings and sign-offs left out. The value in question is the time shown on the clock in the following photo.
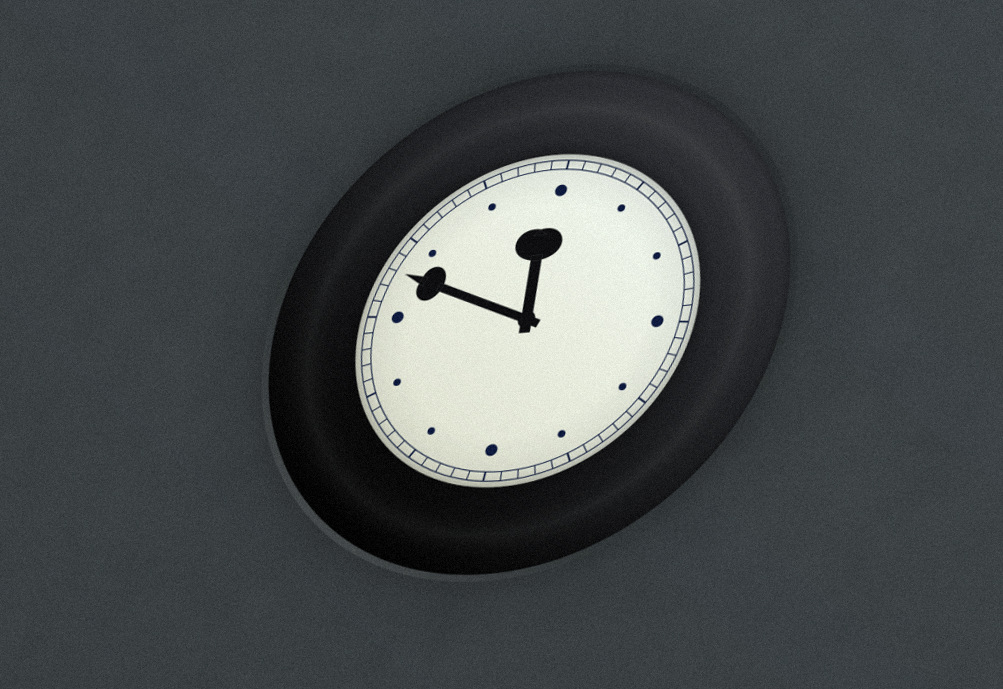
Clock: 11:48
